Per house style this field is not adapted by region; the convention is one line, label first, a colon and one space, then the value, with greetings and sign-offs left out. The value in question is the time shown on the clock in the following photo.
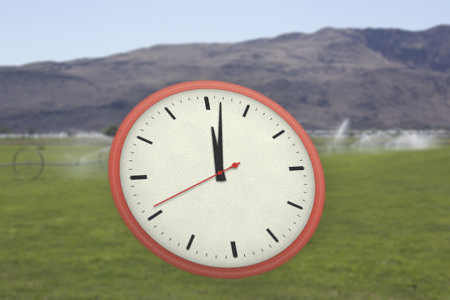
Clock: 12:01:41
